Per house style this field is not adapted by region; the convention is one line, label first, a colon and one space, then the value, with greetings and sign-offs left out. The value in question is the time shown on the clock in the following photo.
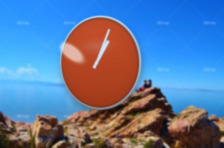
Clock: 1:04
